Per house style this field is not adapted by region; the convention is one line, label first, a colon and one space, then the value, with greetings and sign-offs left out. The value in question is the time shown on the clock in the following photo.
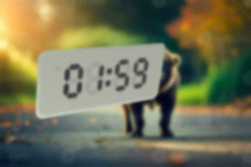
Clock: 1:59
